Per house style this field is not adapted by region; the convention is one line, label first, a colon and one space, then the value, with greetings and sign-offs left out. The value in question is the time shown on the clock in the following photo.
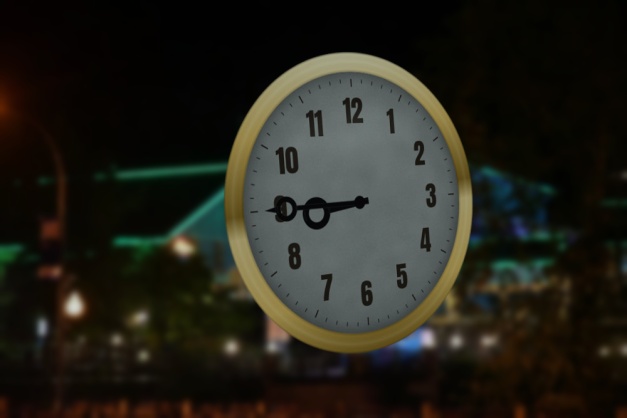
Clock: 8:45
